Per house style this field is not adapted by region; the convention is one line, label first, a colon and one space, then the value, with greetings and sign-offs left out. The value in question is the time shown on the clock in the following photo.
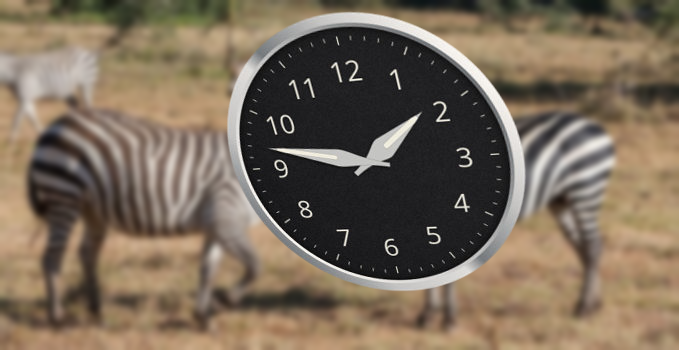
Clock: 1:47
